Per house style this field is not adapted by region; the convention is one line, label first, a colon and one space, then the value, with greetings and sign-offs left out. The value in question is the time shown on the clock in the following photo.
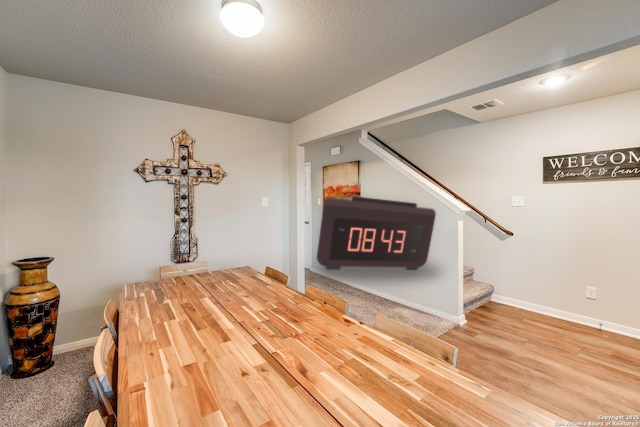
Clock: 8:43
